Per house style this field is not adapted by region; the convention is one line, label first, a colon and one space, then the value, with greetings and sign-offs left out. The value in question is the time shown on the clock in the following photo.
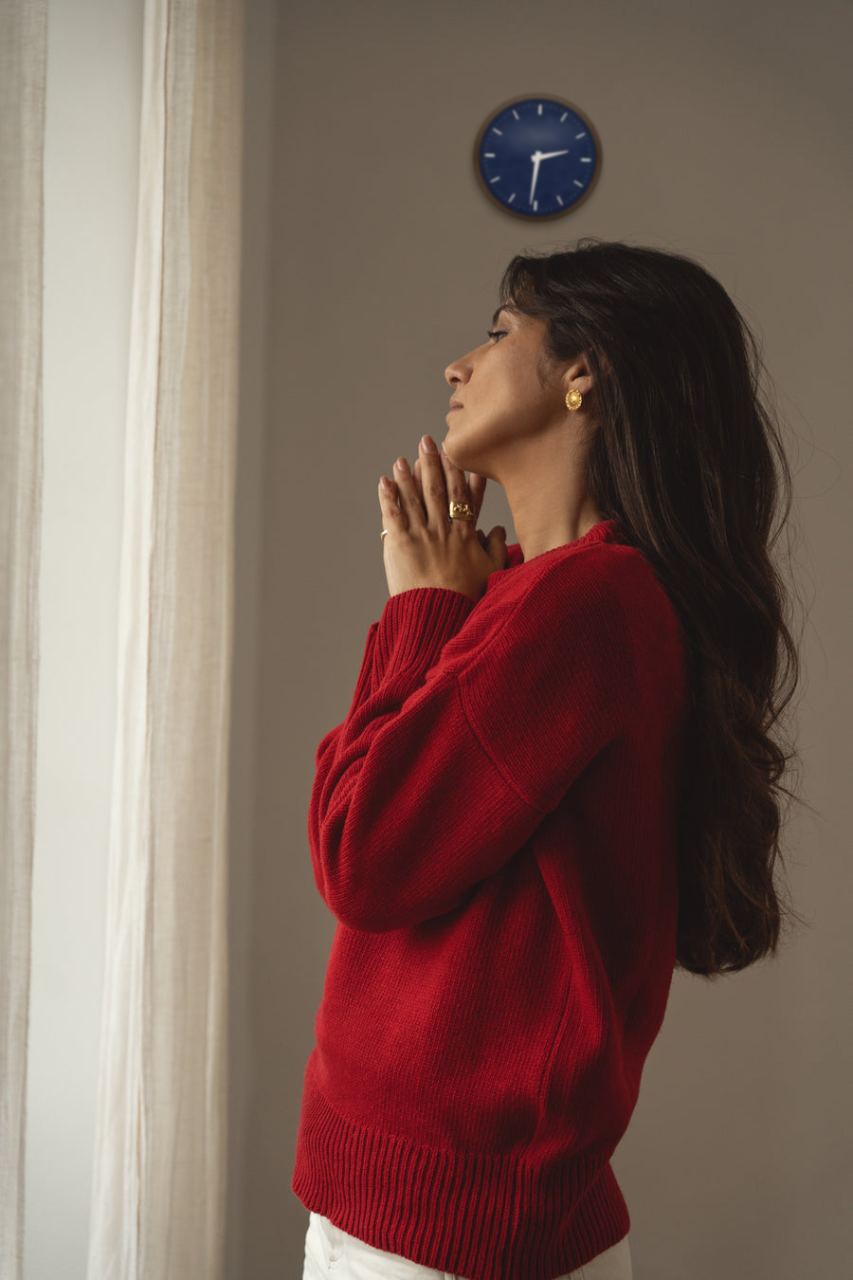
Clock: 2:31
